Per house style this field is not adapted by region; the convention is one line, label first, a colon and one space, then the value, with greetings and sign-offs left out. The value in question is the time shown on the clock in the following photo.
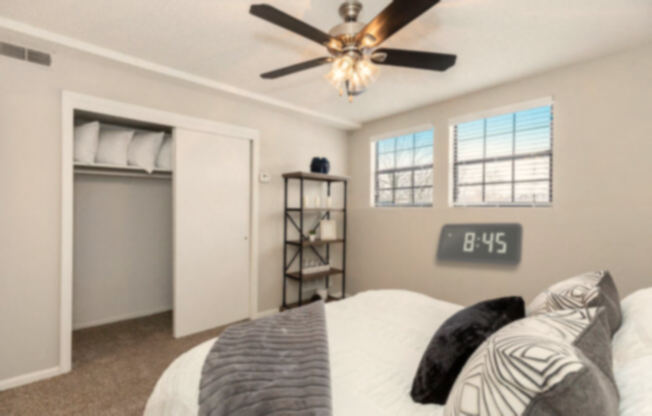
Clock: 8:45
